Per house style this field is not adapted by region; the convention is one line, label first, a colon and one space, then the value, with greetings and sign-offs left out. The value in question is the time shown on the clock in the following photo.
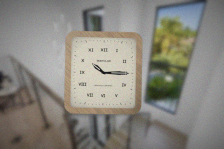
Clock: 10:15
